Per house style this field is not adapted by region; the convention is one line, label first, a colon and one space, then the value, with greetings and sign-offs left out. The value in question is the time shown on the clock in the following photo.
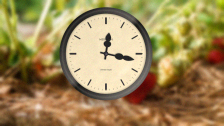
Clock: 12:17
